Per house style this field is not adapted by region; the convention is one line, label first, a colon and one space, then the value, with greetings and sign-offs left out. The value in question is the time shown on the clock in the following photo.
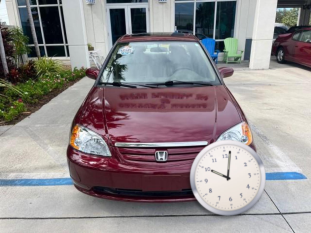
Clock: 10:02
